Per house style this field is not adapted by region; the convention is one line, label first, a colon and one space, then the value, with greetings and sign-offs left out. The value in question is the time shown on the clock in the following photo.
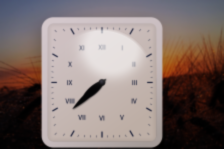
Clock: 7:38
